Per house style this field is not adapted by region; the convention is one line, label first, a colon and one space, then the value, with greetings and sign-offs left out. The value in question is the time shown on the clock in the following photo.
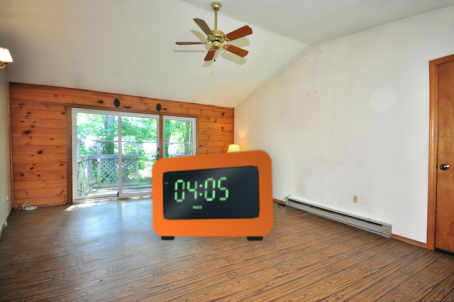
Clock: 4:05
